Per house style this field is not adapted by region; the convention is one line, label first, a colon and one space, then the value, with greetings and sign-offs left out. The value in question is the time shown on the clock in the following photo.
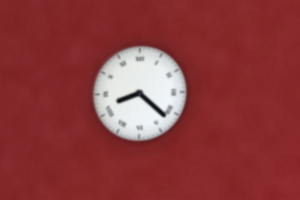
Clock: 8:22
